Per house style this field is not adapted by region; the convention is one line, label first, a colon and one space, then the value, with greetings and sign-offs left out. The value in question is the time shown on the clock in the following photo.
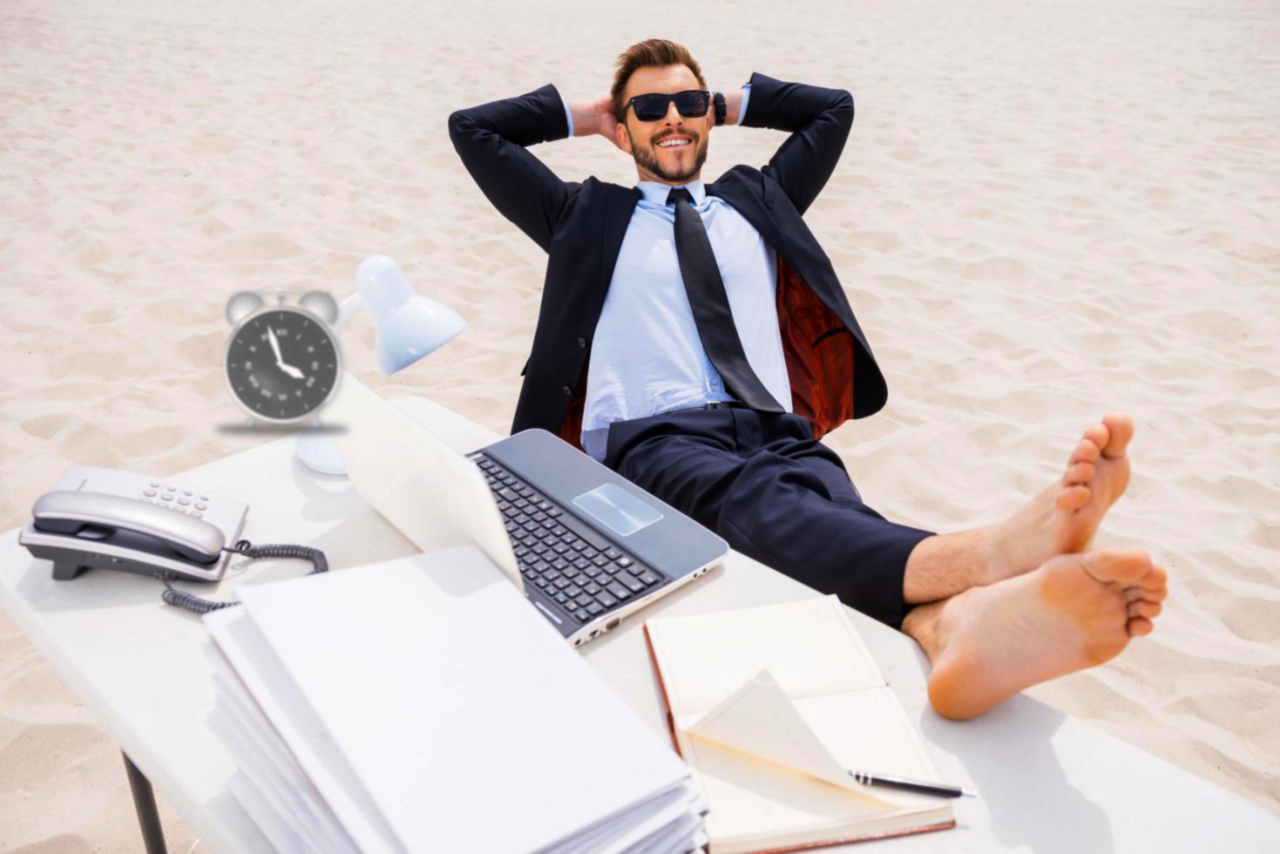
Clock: 3:57
